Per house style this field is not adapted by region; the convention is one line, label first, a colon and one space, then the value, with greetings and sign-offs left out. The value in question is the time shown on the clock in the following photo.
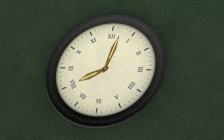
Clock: 8:02
